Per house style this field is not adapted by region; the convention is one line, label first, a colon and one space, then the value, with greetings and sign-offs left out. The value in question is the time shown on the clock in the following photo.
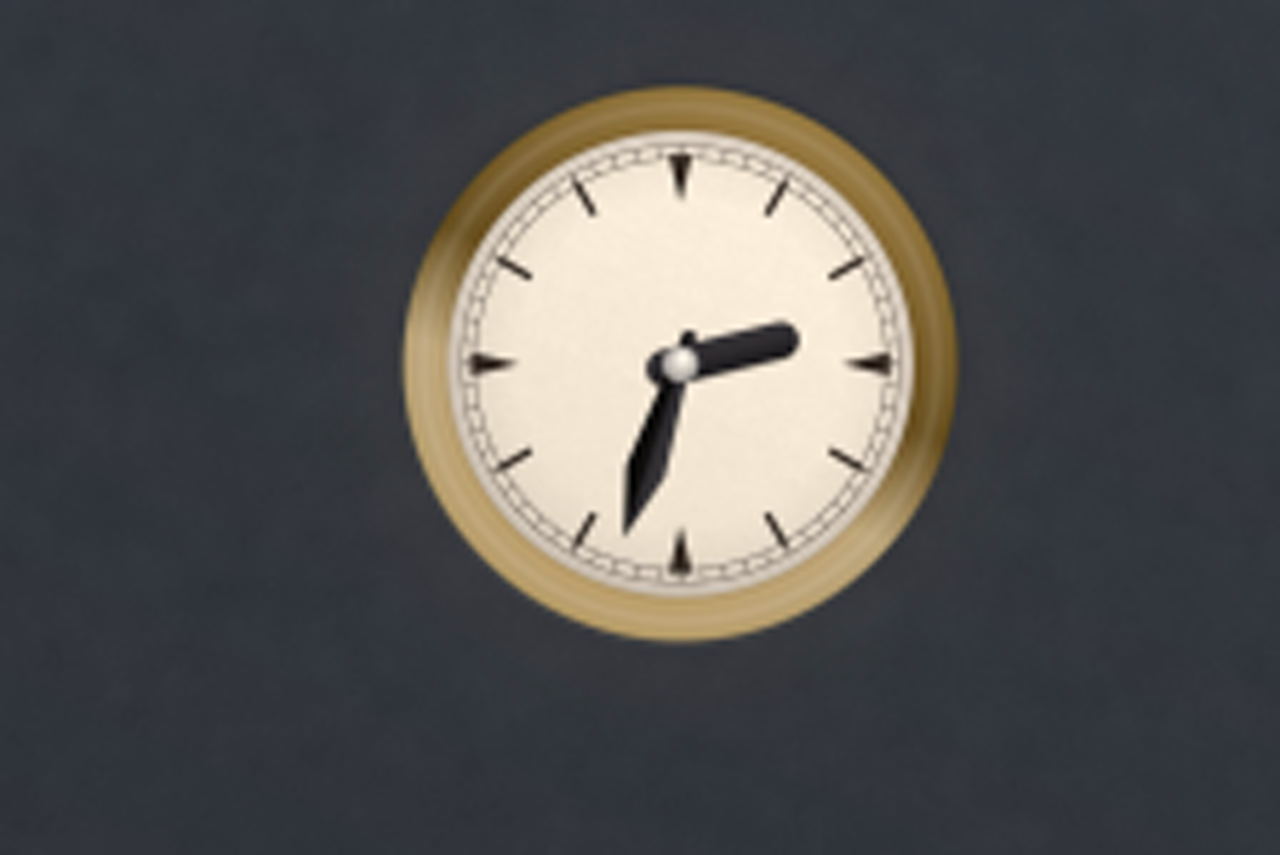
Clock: 2:33
